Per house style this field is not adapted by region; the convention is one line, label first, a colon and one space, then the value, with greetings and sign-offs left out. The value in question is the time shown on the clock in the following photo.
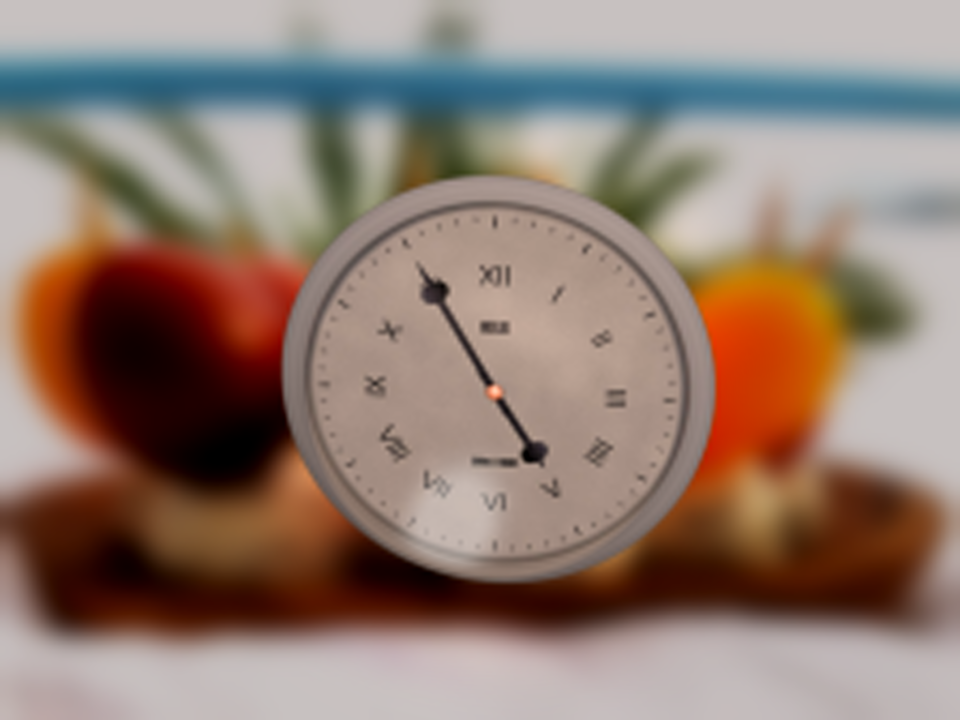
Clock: 4:55
